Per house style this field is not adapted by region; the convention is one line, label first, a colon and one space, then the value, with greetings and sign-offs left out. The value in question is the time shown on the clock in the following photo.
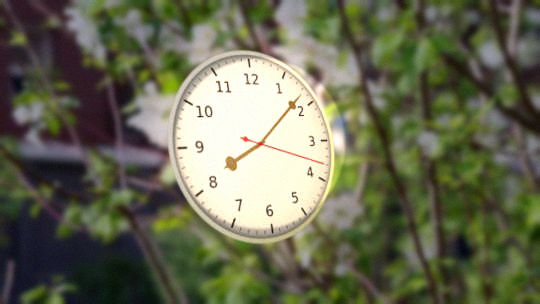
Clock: 8:08:18
